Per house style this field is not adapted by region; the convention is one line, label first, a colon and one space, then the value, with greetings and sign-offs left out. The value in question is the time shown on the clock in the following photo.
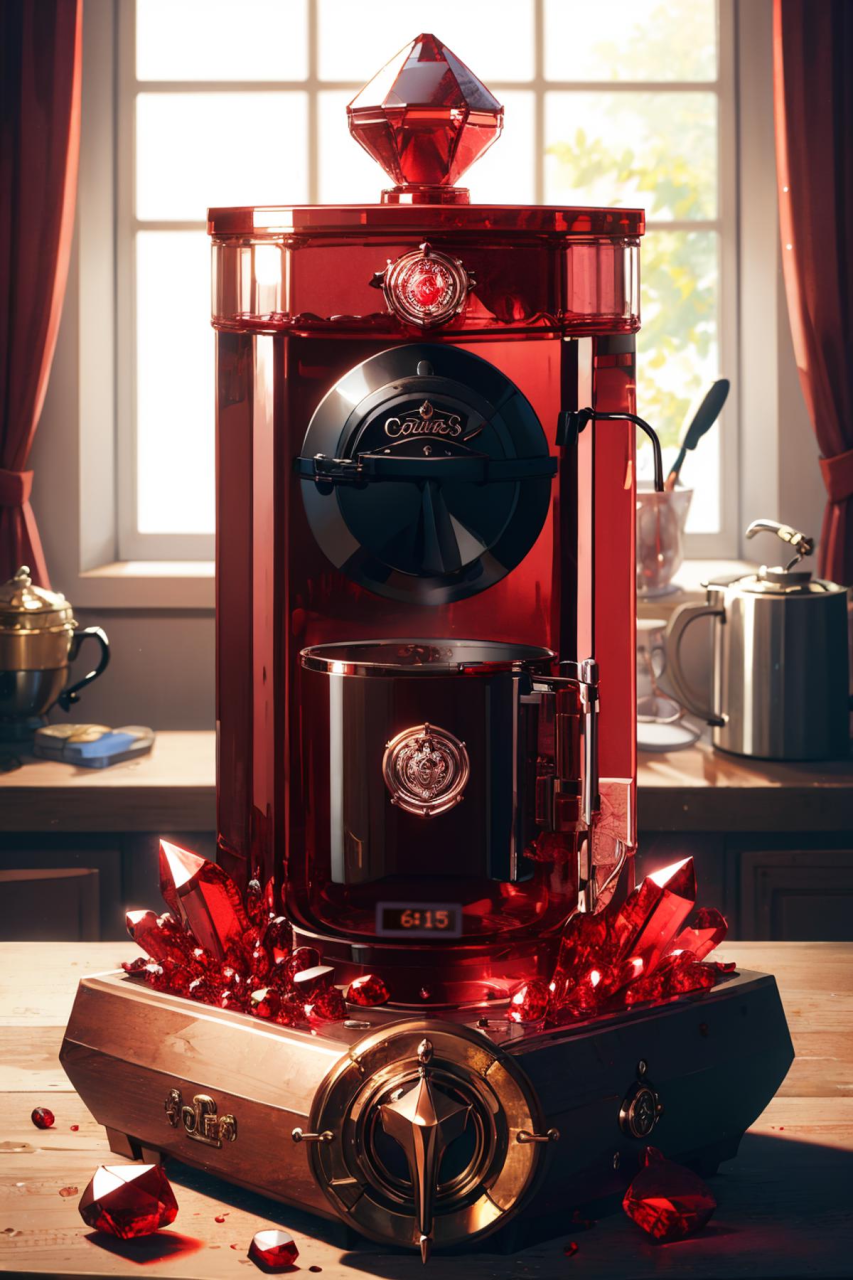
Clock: 6:15
